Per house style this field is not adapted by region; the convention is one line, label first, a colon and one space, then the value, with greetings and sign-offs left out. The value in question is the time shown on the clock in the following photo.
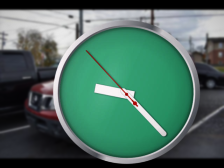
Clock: 9:22:53
